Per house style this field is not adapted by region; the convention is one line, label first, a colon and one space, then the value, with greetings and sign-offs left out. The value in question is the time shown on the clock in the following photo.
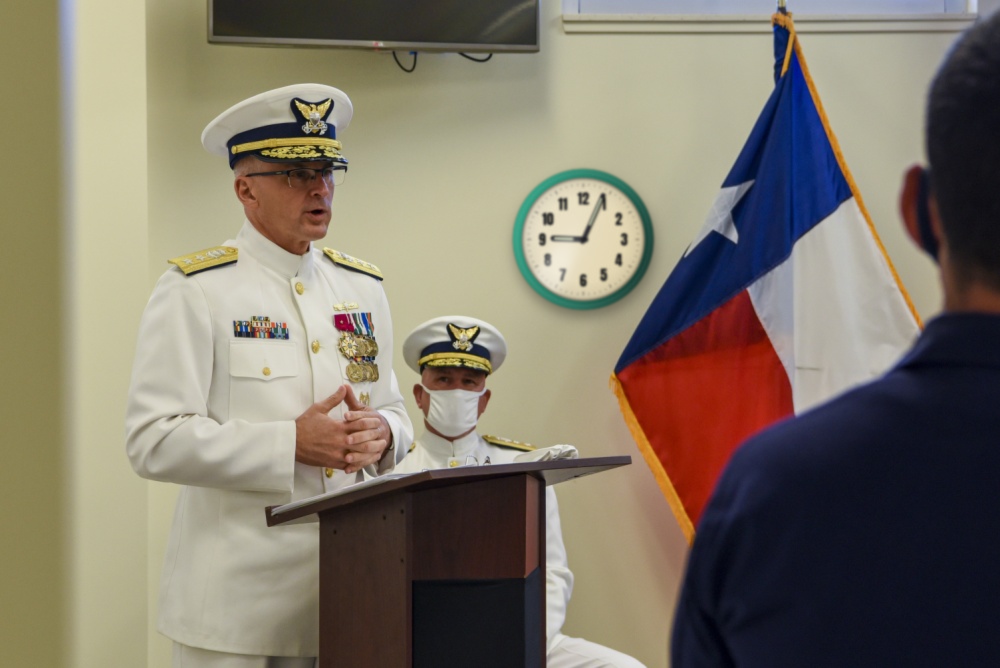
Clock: 9:04
